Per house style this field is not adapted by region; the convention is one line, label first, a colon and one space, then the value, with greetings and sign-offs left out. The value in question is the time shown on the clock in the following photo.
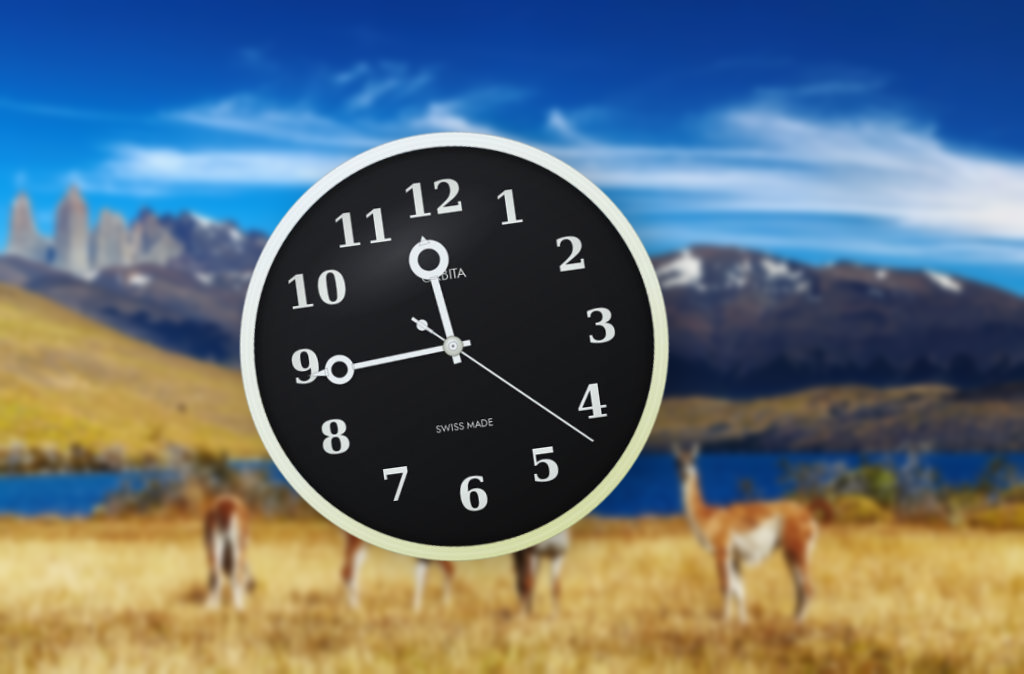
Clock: 11:44:22
